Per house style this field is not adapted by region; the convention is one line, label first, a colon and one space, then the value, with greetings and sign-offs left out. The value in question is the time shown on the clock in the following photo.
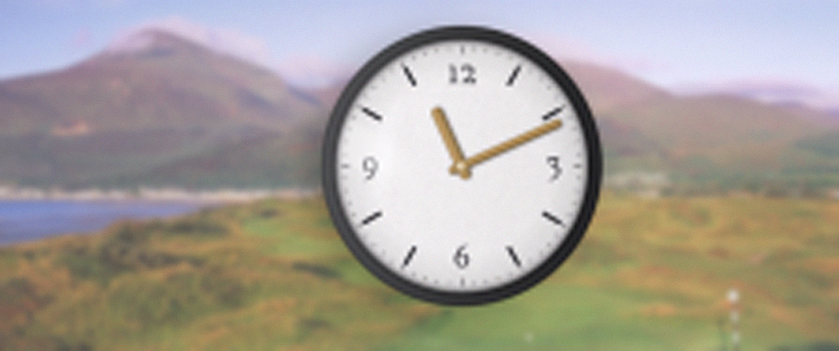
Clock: 11:11
